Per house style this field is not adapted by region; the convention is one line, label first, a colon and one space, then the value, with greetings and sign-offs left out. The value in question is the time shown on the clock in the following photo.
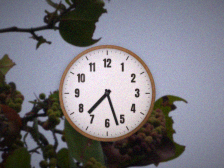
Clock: 7:27
